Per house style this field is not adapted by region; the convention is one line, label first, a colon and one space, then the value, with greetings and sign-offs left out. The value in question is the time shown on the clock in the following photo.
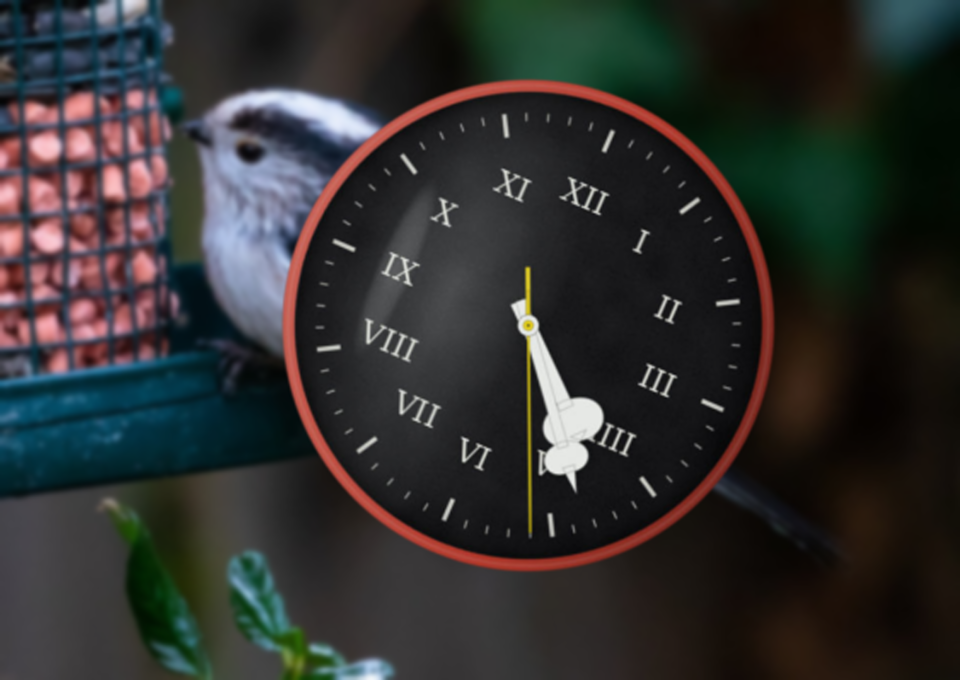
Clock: 4:23:26
